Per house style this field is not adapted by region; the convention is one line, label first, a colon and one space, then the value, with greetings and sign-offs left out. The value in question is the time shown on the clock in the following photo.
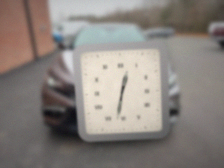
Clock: 12:32
